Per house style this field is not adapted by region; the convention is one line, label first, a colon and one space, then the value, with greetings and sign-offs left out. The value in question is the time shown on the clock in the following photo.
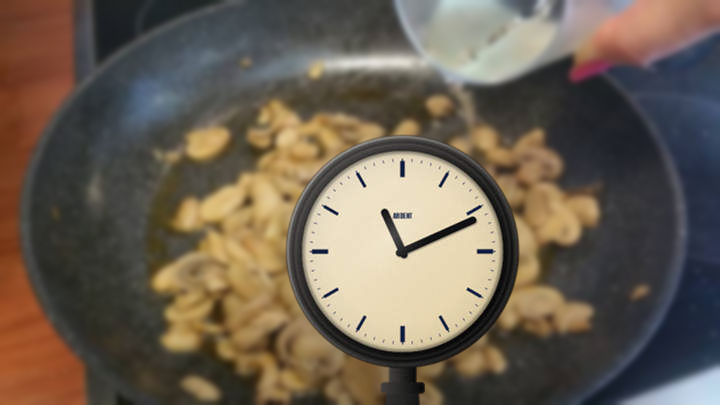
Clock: 11:11
